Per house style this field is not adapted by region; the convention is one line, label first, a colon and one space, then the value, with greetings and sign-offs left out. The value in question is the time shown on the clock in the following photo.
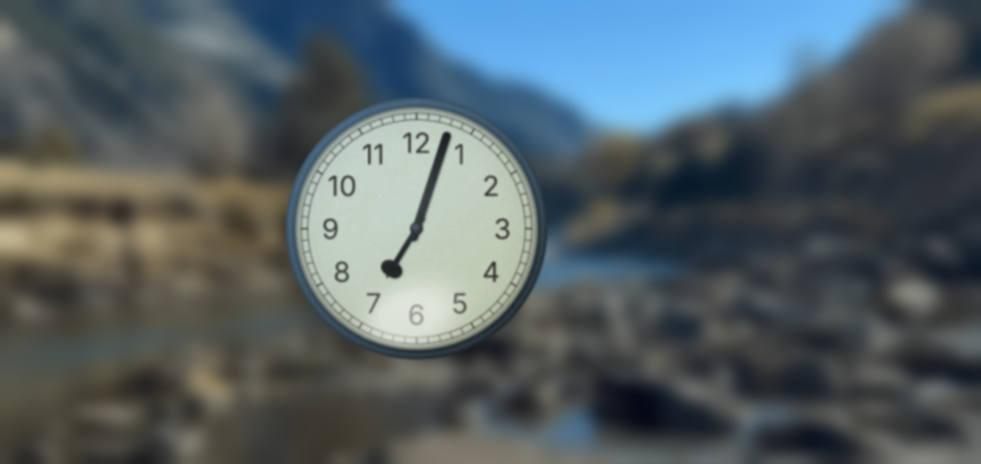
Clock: 7:03
